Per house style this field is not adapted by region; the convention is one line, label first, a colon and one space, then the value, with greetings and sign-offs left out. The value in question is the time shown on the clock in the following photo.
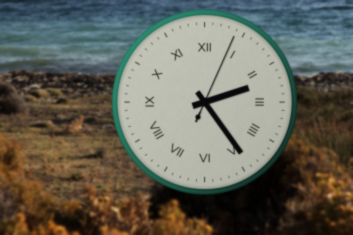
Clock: 2:24:04
